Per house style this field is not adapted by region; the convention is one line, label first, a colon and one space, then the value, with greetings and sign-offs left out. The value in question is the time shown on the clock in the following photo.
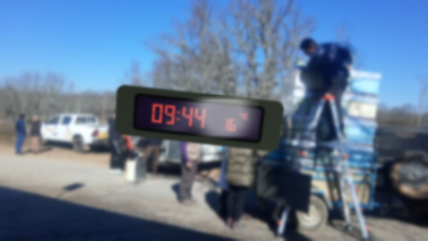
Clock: 9:44
